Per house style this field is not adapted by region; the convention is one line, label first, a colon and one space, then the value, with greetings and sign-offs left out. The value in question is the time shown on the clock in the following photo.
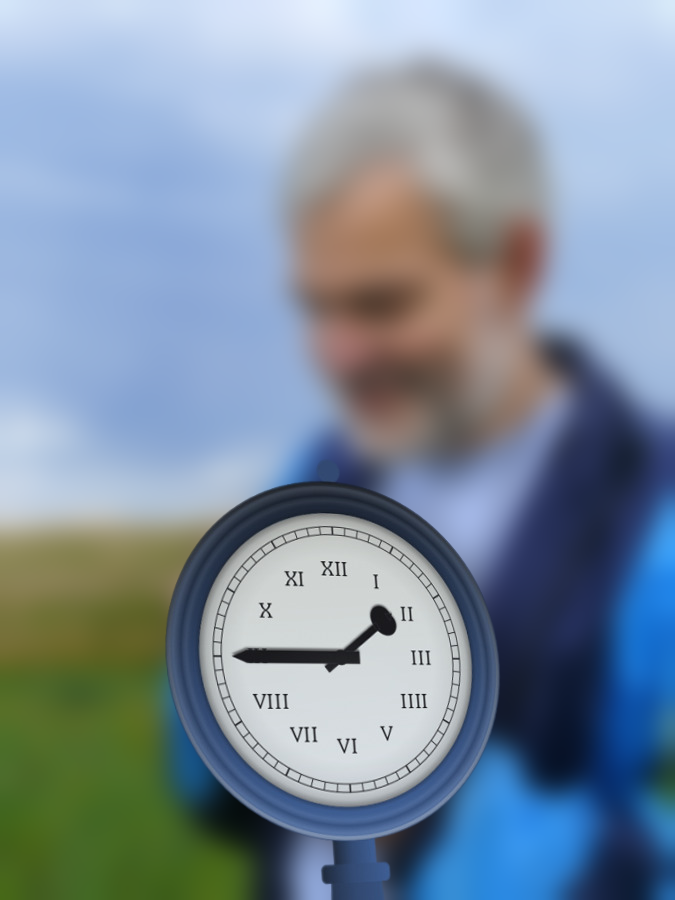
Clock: 1:45
